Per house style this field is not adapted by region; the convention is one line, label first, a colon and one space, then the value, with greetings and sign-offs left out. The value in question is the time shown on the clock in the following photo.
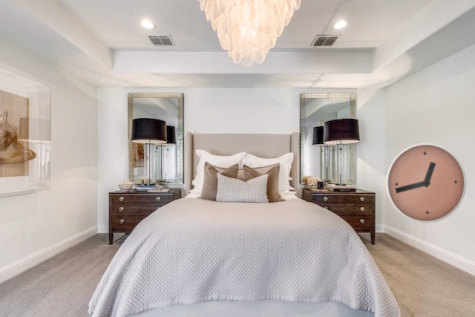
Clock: 12:43
